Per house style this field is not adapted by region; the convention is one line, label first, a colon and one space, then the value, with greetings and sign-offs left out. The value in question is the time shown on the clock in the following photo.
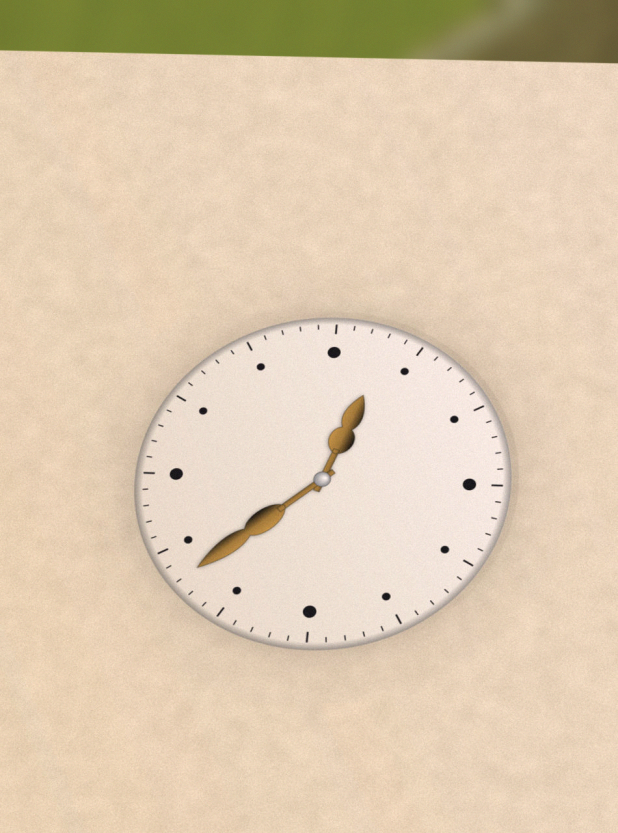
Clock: 12:38
